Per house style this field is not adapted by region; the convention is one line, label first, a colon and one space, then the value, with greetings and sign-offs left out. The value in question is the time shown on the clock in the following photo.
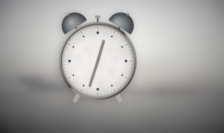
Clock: 12:33
